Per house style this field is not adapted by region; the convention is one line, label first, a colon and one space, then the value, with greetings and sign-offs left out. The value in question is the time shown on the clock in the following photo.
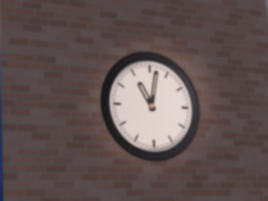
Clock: 11:02
